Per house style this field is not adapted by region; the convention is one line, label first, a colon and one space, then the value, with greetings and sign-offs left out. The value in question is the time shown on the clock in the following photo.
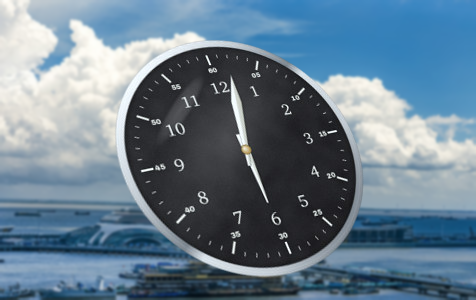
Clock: 6:02
